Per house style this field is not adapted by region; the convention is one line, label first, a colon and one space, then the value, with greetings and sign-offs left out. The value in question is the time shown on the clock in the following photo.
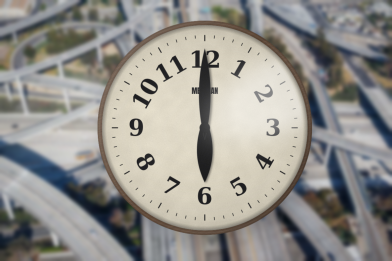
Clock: 6:00
